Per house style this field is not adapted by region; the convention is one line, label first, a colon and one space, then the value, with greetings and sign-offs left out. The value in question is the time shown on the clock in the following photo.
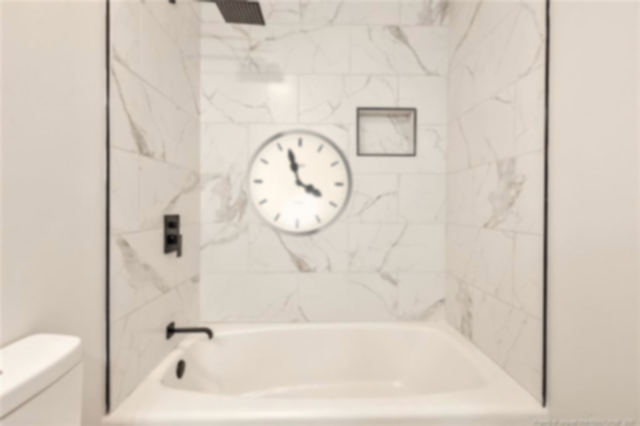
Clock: 3:57
